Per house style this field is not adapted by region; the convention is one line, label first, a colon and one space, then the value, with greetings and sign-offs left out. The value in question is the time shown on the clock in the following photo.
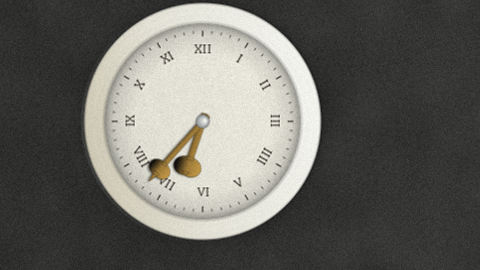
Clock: 6:37
